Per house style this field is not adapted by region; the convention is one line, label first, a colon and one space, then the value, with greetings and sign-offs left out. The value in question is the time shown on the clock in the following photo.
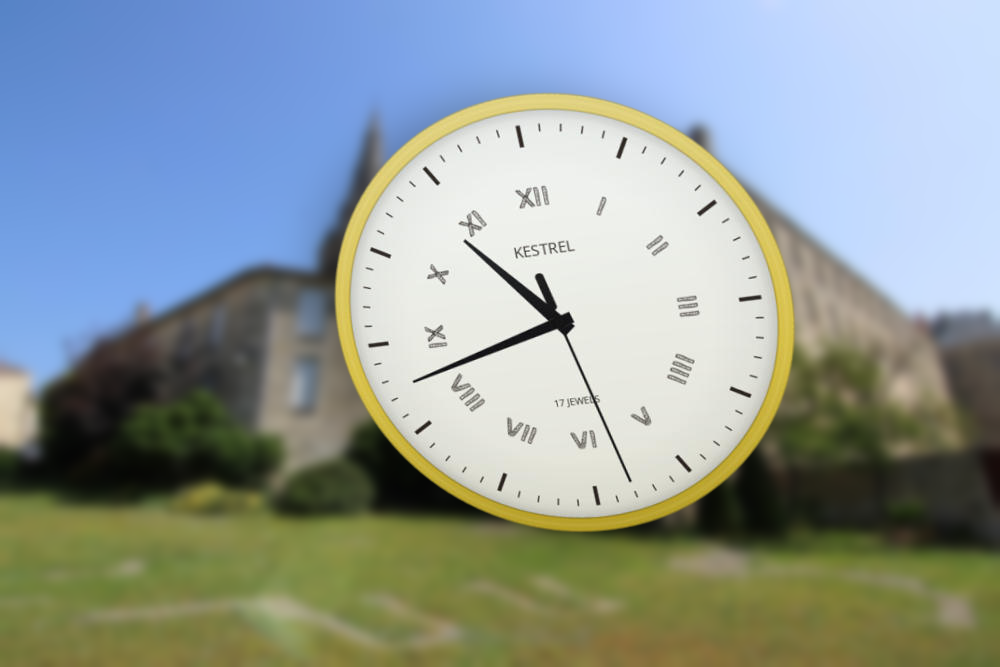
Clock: 10:42:28
